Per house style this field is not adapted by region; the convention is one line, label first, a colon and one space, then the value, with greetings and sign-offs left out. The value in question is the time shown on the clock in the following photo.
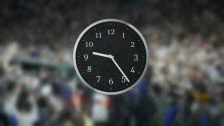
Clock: 9:24
